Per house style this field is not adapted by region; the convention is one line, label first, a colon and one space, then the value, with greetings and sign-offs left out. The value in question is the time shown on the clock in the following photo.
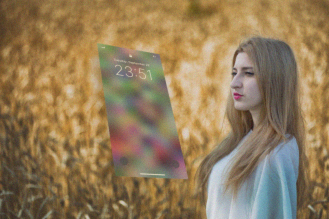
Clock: 23:51
